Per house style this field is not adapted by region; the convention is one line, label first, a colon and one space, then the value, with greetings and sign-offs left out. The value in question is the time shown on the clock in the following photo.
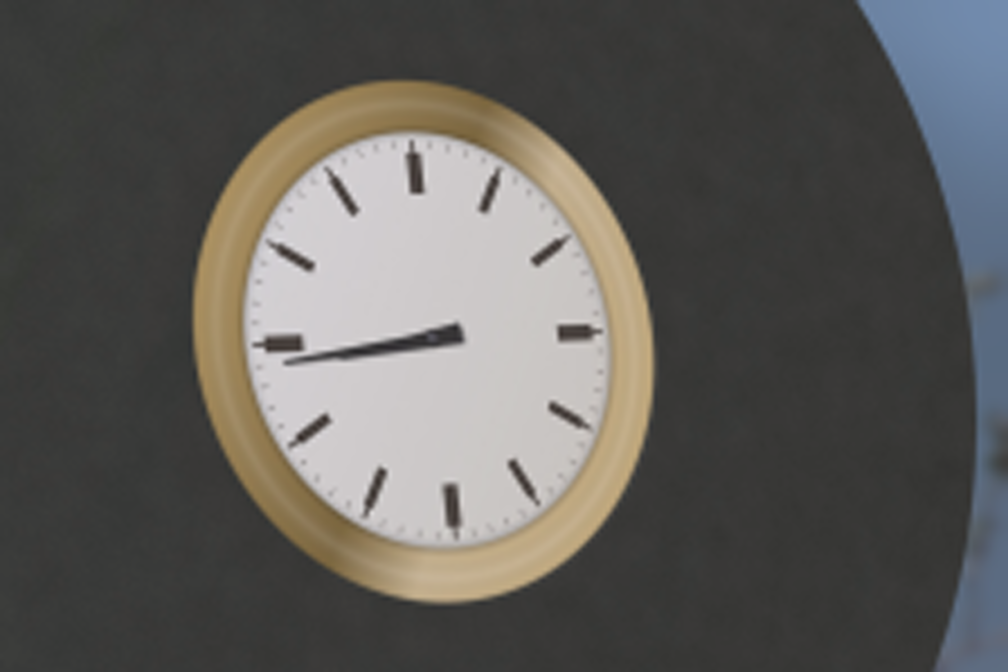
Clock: 8:44
